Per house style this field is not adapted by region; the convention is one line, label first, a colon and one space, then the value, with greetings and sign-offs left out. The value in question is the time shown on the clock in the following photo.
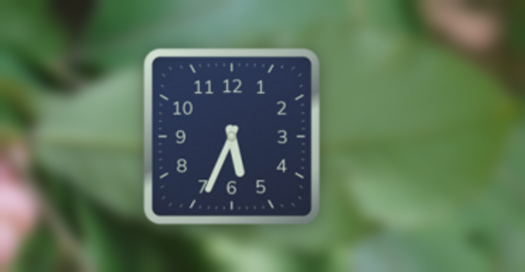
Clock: 5:34
